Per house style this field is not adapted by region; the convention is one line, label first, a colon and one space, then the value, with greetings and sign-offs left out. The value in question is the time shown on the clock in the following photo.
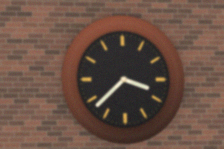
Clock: 3:38
